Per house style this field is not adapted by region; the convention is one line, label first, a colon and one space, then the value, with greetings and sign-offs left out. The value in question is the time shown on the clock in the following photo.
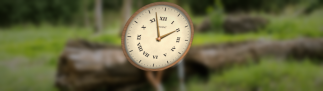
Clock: 1:57
